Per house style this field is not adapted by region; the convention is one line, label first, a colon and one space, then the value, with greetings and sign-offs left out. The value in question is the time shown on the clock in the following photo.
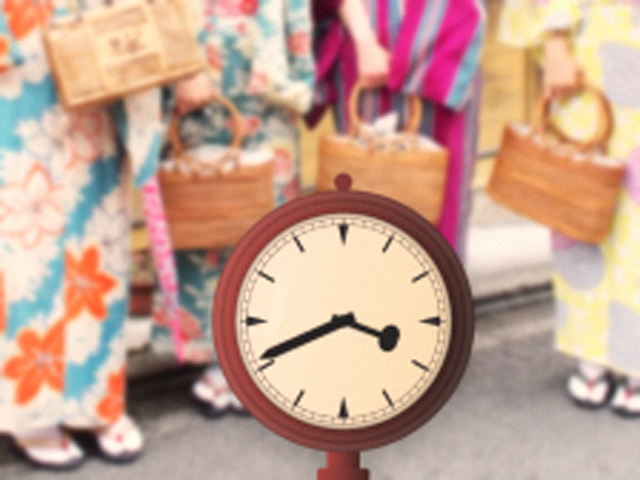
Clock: 3:41
